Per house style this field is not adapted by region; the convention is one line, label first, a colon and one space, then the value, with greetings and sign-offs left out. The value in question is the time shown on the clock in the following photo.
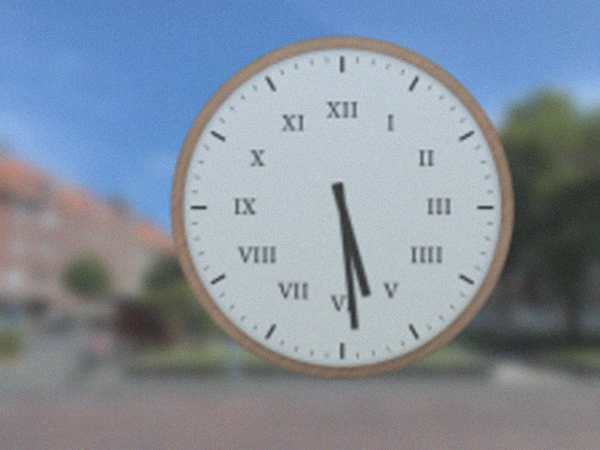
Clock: 5:29
